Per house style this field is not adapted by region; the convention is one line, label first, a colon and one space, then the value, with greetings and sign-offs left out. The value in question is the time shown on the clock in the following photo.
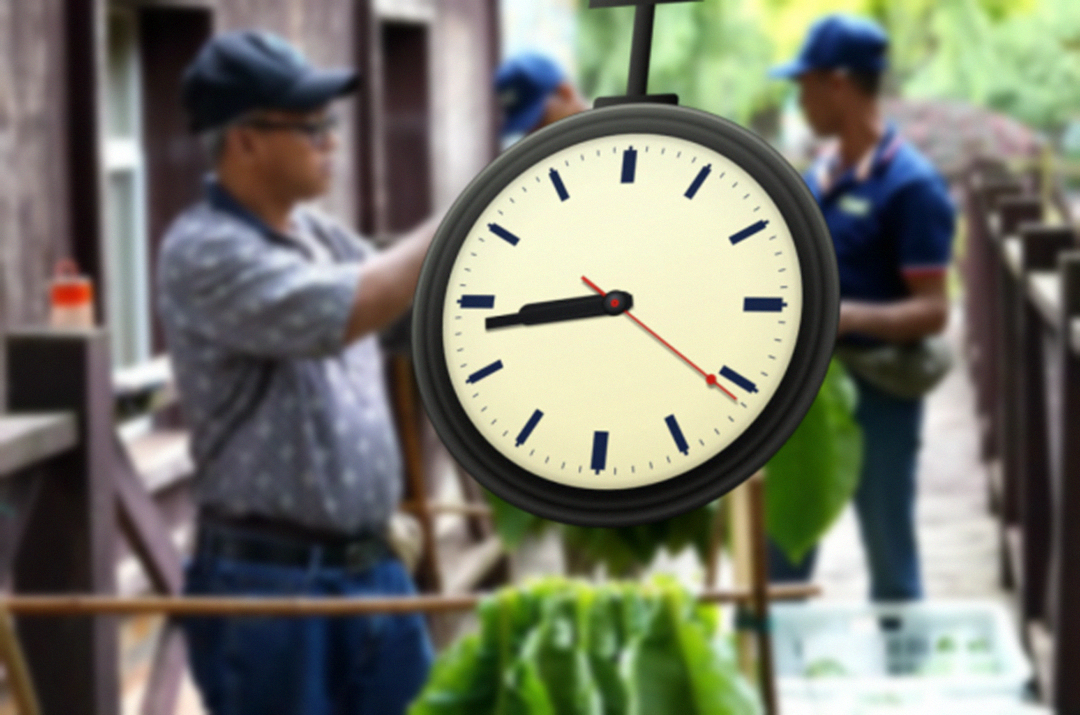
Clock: 8:43:21
